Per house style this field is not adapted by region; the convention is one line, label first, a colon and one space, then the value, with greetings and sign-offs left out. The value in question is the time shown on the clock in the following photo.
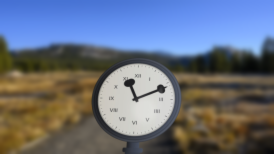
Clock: 11:11
